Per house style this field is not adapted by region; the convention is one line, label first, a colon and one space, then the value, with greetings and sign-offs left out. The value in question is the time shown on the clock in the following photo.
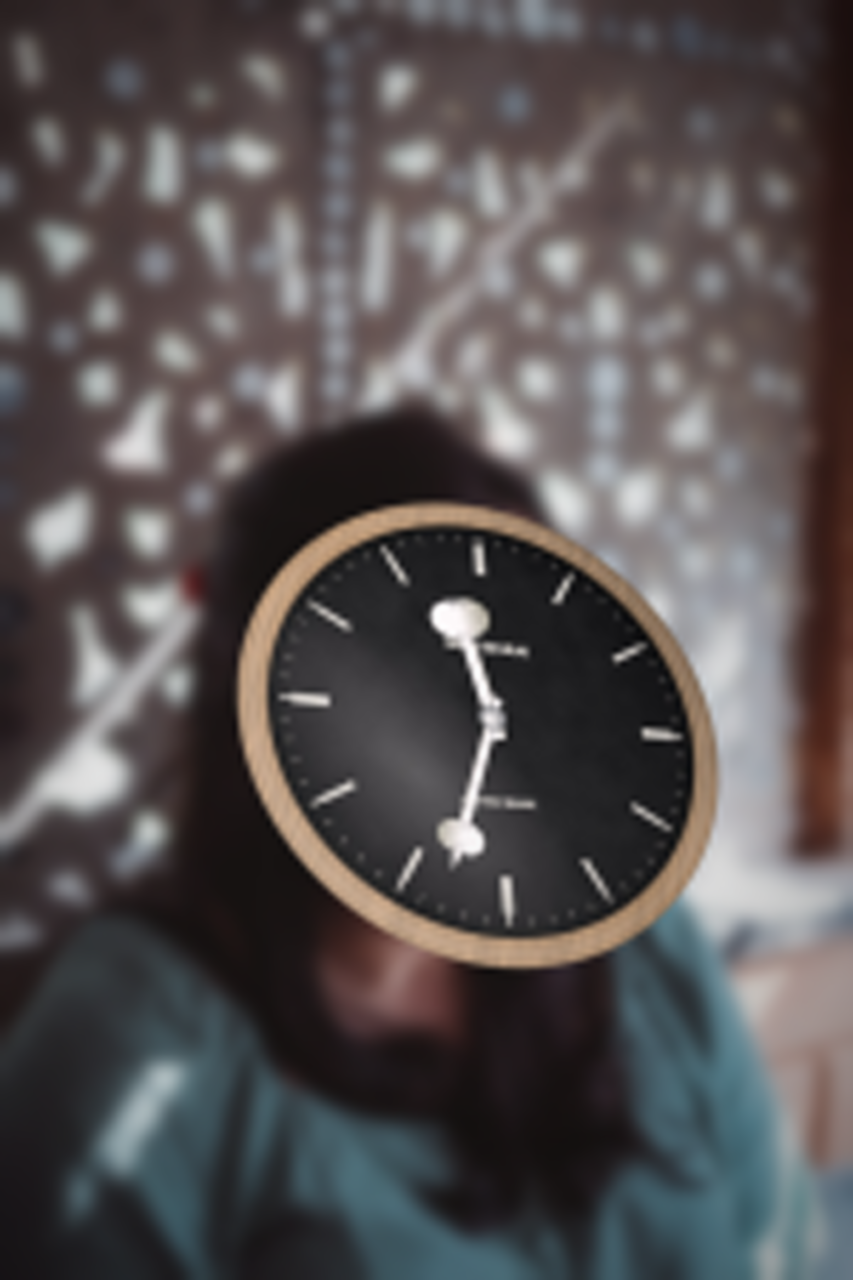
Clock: 11:33
